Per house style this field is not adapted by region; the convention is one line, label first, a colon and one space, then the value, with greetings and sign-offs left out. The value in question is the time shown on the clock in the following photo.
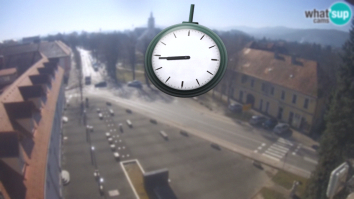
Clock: 8:44
